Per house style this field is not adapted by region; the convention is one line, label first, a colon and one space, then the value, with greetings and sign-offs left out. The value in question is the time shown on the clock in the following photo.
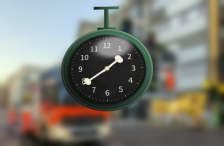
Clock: 1:39
